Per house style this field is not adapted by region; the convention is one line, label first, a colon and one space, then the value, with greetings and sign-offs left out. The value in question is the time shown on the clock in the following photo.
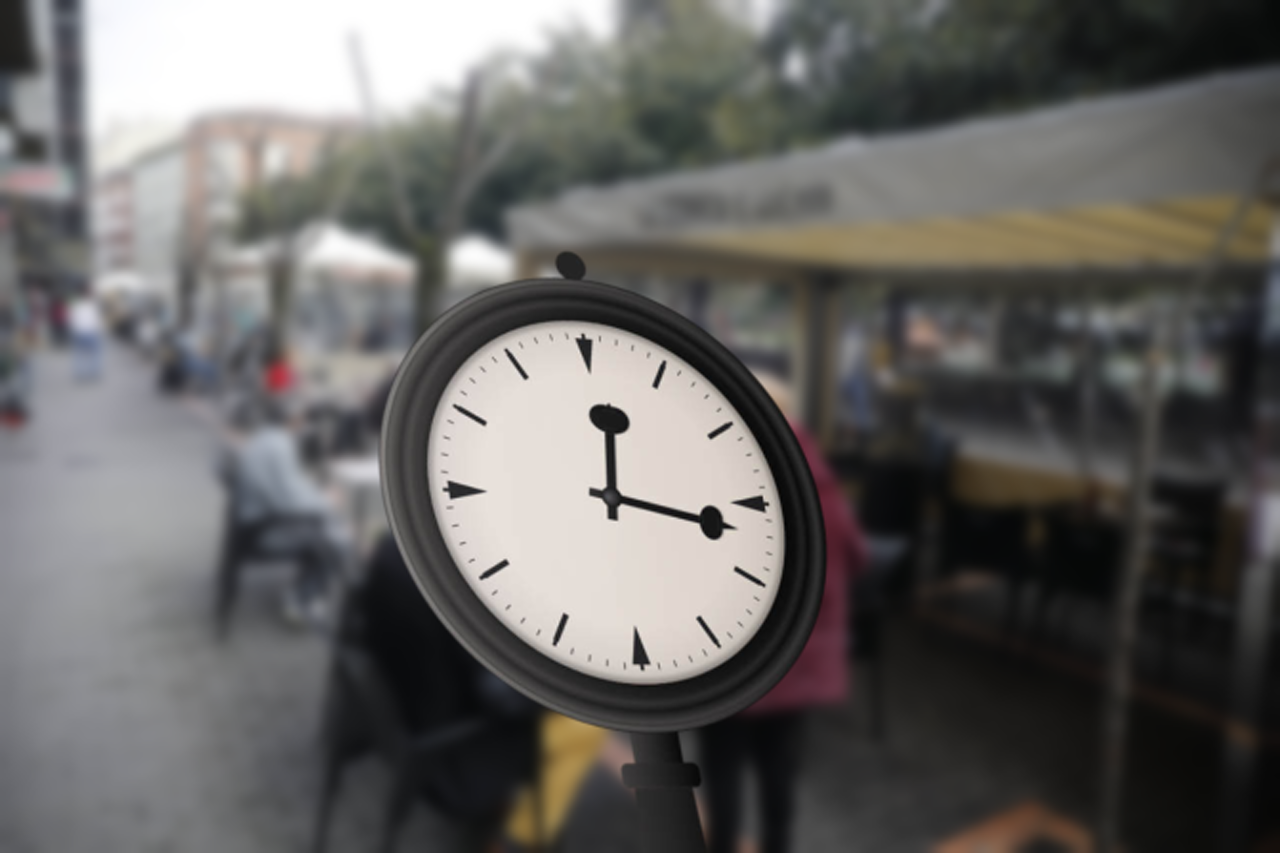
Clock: 12:17
